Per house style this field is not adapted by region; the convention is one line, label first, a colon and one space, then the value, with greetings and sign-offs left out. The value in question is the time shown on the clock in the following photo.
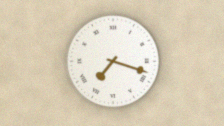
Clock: 7:18
